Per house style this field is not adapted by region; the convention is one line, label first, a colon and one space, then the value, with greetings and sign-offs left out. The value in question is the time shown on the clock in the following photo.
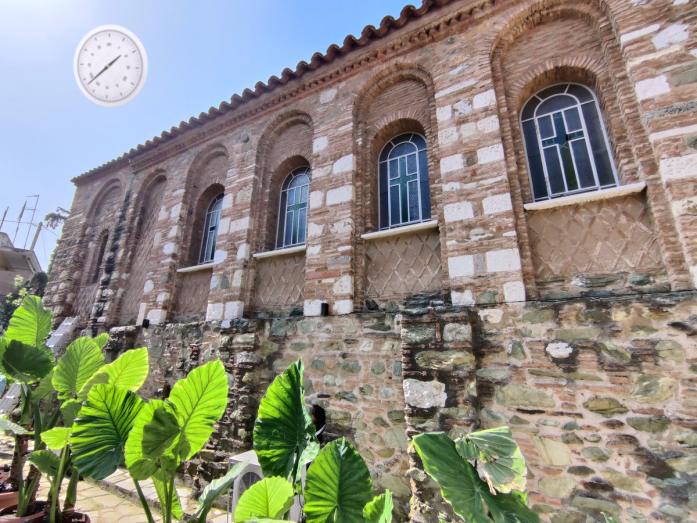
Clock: 1:38
